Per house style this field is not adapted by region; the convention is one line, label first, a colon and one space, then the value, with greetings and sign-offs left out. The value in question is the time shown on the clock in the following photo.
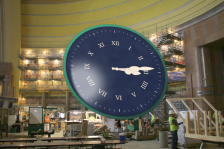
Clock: 3:14
